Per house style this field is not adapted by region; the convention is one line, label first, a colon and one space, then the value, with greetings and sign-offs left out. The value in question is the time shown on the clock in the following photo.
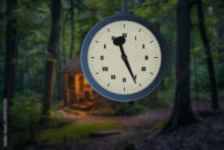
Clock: 11:26
